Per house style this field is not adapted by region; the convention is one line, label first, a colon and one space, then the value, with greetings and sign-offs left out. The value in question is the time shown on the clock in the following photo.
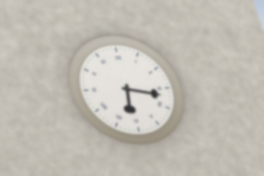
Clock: 6:17
